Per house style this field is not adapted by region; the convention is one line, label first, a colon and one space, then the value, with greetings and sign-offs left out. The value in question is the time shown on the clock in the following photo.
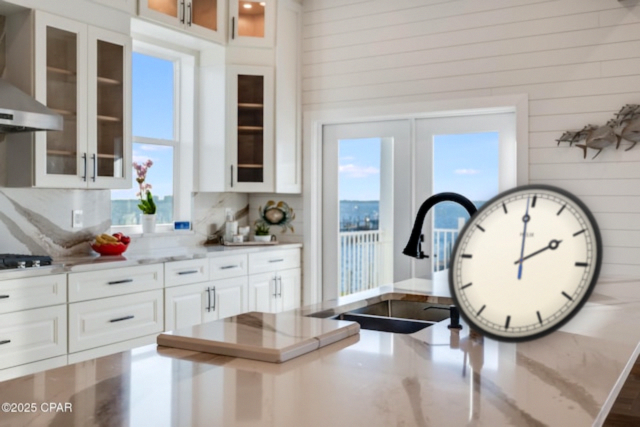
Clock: 1:58:59
